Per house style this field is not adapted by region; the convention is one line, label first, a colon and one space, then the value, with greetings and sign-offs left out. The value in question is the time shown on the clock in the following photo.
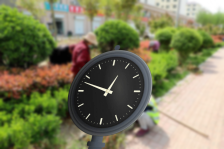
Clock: 12:48
